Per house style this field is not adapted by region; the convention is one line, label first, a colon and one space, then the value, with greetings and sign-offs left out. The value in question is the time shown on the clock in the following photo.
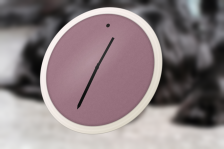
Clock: 12:32
